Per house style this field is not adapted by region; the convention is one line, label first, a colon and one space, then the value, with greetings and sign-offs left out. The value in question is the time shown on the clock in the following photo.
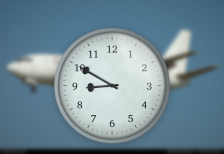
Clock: 8:50
